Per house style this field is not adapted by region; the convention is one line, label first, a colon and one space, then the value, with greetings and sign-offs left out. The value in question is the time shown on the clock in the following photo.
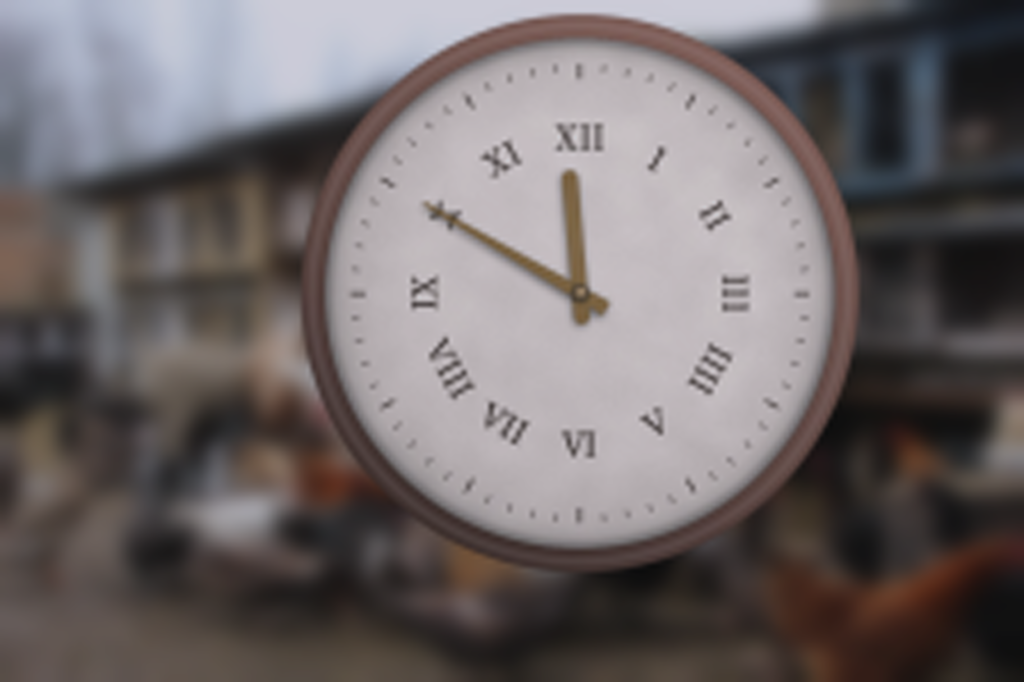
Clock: 11:50
